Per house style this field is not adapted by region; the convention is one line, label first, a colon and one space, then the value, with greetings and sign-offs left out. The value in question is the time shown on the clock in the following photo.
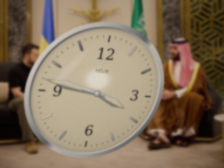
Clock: 3:47
